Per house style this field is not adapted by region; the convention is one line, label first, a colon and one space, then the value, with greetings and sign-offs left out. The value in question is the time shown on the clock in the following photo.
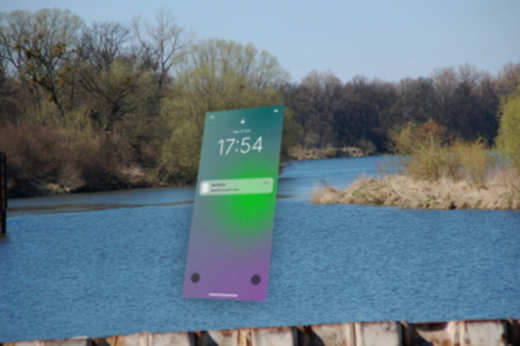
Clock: 17:54
